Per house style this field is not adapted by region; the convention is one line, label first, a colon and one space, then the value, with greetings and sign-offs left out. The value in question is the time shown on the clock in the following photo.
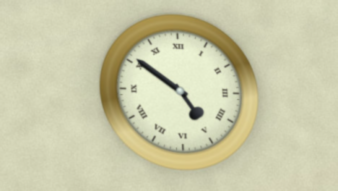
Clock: 4:51
